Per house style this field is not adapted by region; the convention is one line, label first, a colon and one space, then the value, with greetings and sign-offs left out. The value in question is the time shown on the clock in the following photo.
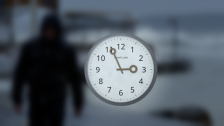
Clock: 2:56
